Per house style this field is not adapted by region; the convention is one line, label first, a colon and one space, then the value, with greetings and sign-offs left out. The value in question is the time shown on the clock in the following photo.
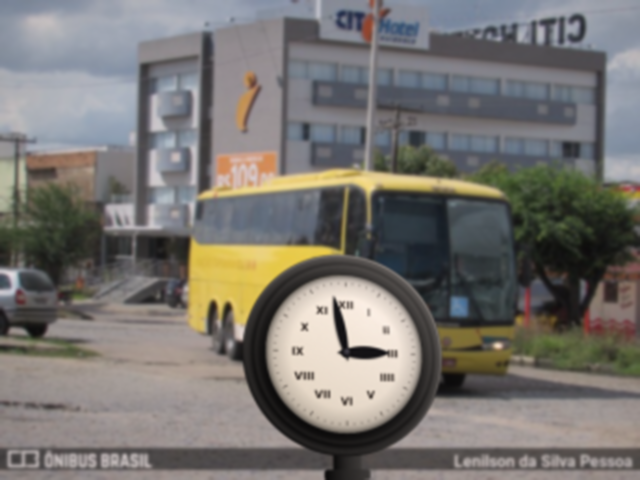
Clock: 2:58
